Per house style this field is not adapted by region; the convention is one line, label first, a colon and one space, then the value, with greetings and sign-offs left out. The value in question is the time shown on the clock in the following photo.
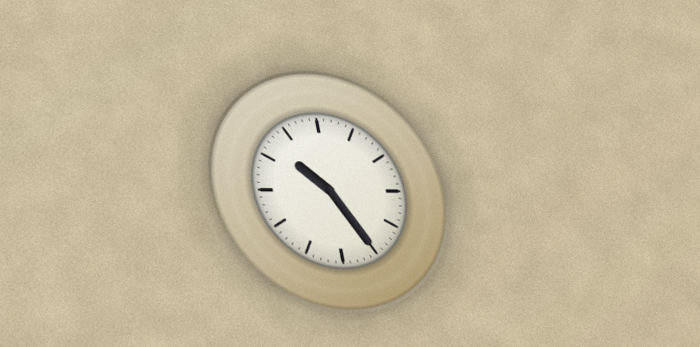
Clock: 10:25
